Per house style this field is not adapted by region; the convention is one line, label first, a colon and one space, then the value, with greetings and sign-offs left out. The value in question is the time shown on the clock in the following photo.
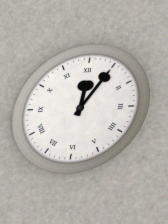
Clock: 12:05
